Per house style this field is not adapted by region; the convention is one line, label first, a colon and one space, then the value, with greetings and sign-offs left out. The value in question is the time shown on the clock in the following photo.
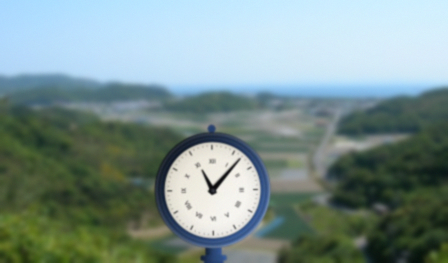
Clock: 11:07
